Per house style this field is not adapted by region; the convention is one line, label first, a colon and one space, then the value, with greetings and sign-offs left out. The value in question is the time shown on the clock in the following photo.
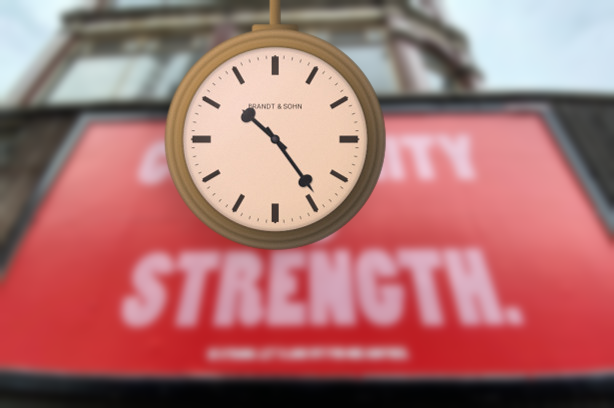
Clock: 10:24
